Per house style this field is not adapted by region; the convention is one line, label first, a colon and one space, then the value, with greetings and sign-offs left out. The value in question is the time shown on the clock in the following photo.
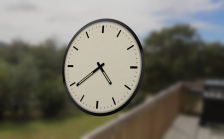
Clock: 4:39
